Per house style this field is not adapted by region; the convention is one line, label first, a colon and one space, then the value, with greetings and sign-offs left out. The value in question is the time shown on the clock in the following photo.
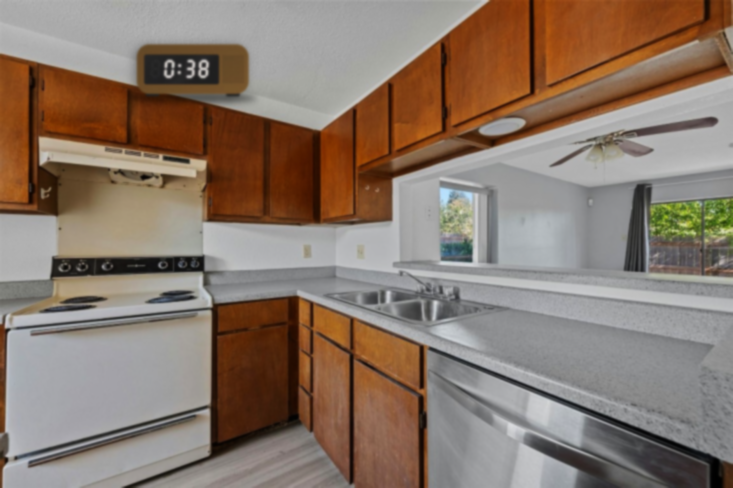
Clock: 0:38
